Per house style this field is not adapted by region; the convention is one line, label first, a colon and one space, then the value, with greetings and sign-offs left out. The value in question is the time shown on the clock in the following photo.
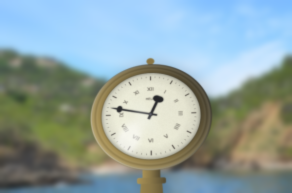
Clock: 12:47
